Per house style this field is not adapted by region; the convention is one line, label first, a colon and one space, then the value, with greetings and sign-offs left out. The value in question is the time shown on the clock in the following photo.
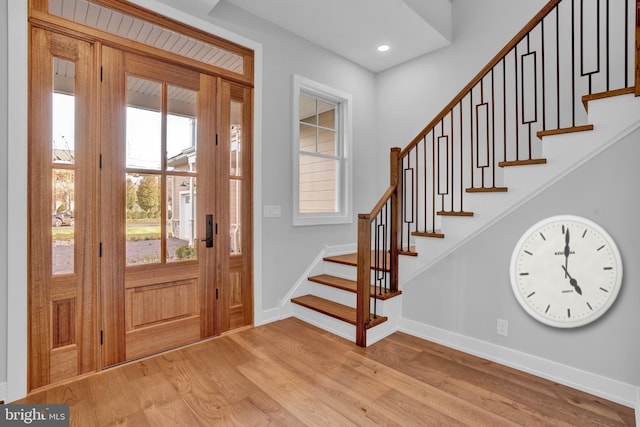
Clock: 5:01
